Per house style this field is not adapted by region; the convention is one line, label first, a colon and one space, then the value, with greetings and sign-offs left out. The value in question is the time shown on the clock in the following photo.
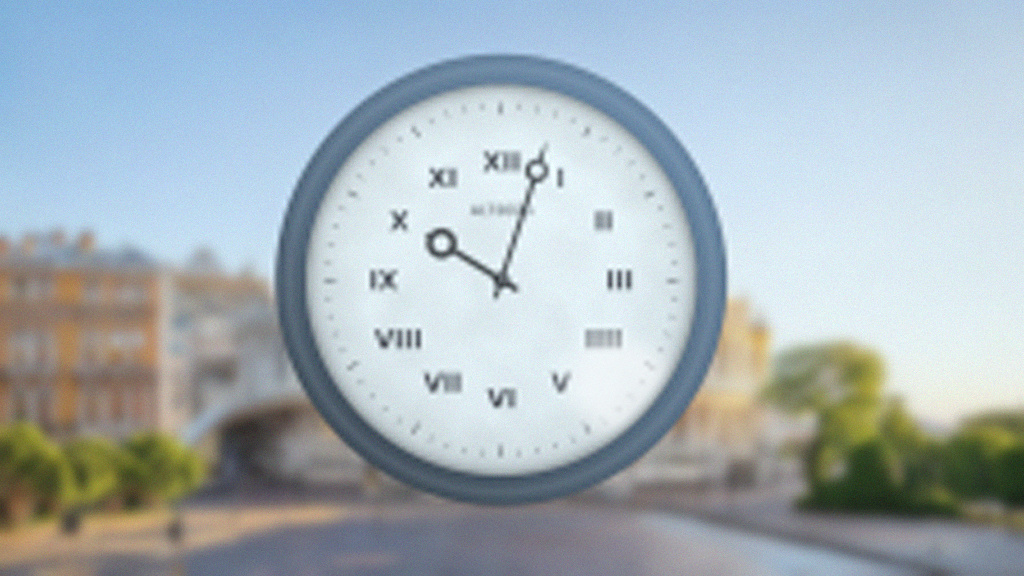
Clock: 10:03
